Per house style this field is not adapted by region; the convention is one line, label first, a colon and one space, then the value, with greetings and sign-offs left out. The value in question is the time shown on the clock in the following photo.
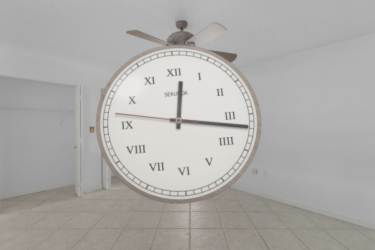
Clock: 12:16:47
